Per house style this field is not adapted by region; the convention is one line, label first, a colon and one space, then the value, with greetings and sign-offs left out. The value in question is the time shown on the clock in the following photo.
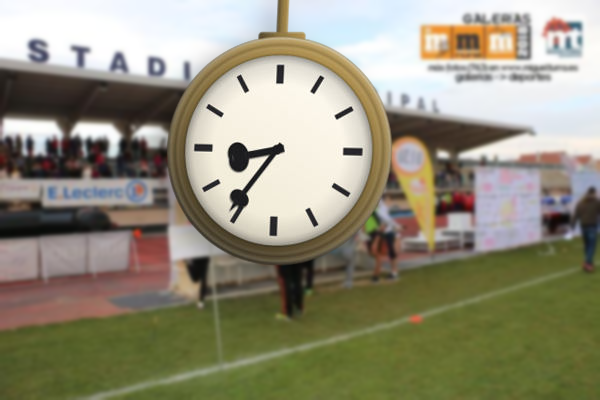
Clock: 8:36
